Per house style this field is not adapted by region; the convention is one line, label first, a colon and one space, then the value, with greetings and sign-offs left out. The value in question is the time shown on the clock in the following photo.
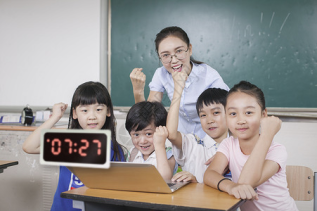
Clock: 7:27
